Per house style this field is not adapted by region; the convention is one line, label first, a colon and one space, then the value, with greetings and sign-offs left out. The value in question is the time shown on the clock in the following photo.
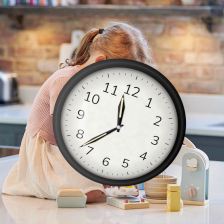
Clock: 11:37
